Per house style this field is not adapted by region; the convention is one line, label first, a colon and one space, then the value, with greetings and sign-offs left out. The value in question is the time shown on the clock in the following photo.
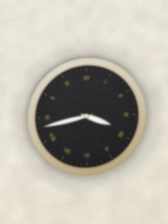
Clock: 3:43
